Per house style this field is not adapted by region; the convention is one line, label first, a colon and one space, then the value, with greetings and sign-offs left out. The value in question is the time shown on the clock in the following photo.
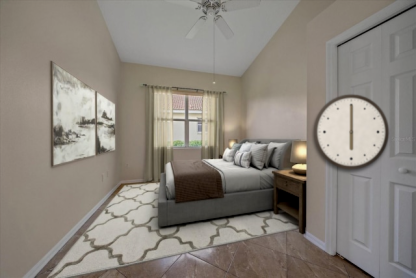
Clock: 6:00
